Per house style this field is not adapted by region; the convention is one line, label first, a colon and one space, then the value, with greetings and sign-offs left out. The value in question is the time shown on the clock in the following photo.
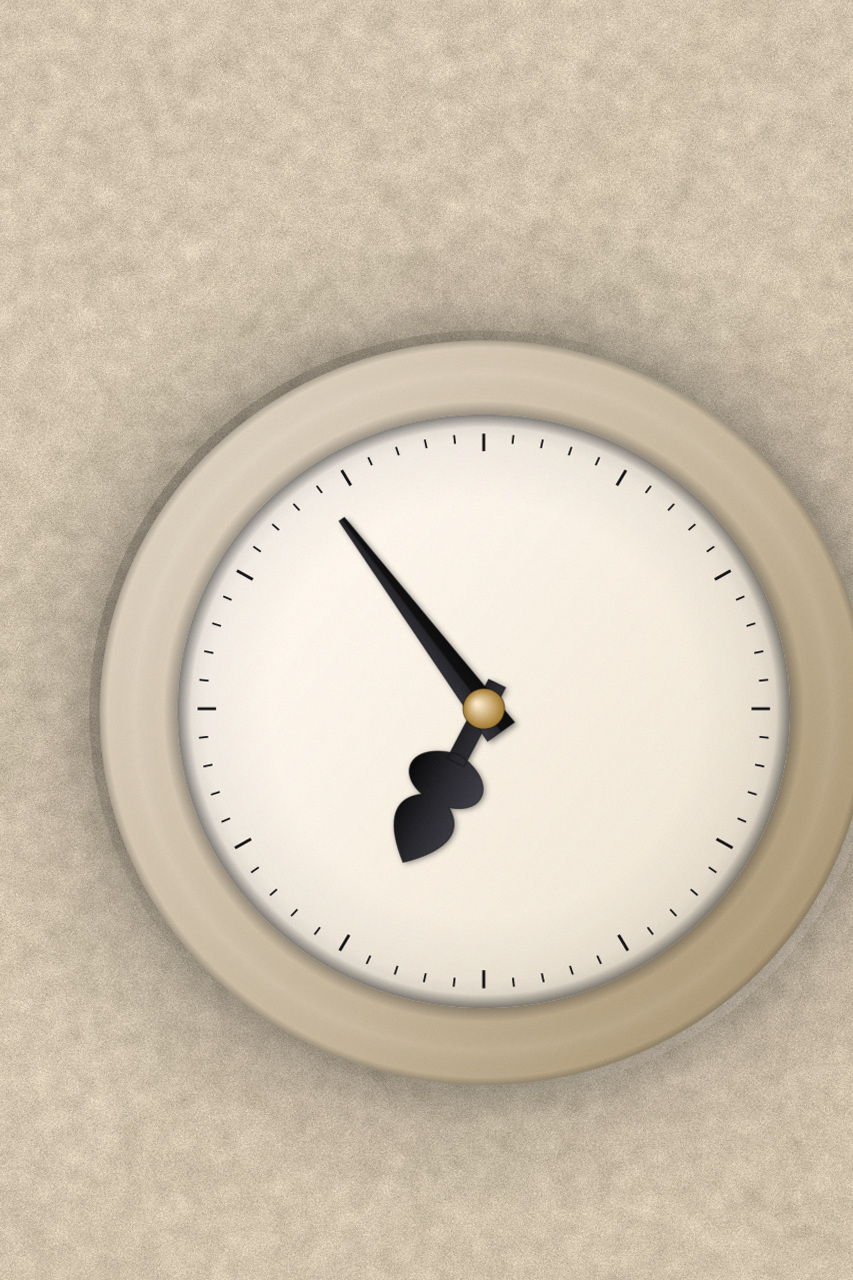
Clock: 6:54
